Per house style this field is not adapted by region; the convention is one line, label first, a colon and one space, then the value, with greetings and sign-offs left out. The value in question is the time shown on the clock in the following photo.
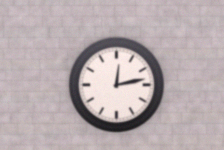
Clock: 12:13
